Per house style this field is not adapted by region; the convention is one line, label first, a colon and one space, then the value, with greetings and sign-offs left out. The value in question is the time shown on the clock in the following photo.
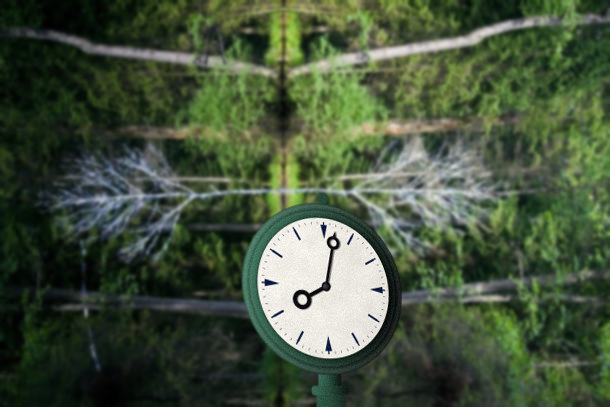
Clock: 8:02
